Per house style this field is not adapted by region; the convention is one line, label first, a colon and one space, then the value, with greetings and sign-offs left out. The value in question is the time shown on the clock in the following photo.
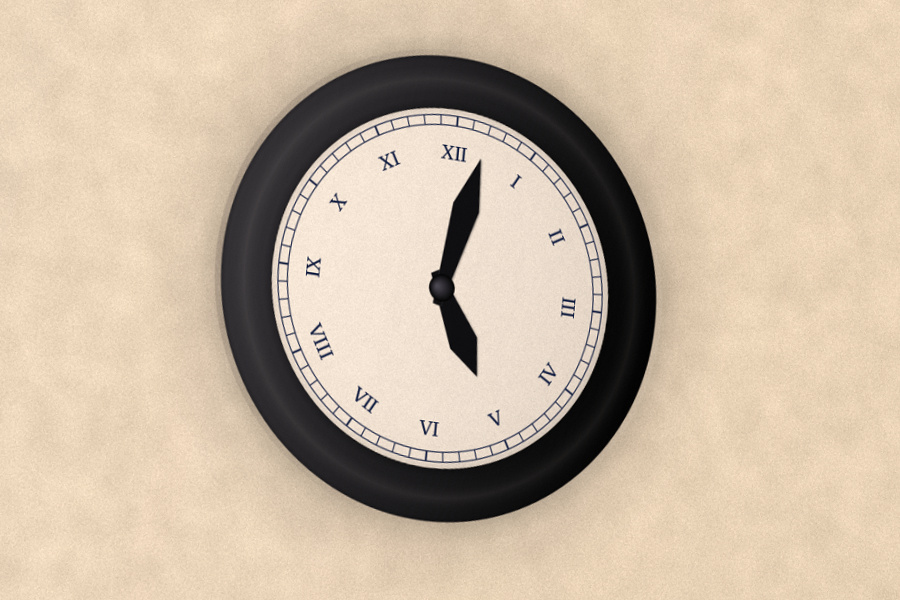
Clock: 5:02
